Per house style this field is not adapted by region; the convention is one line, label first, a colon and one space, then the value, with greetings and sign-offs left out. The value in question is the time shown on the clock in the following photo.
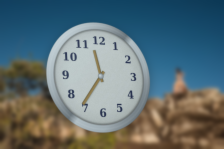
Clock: 11:36
